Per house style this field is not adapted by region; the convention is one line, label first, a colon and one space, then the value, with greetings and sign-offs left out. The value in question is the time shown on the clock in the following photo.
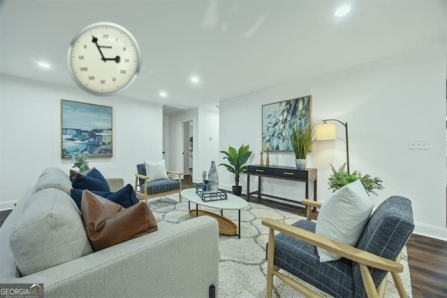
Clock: 2:55
